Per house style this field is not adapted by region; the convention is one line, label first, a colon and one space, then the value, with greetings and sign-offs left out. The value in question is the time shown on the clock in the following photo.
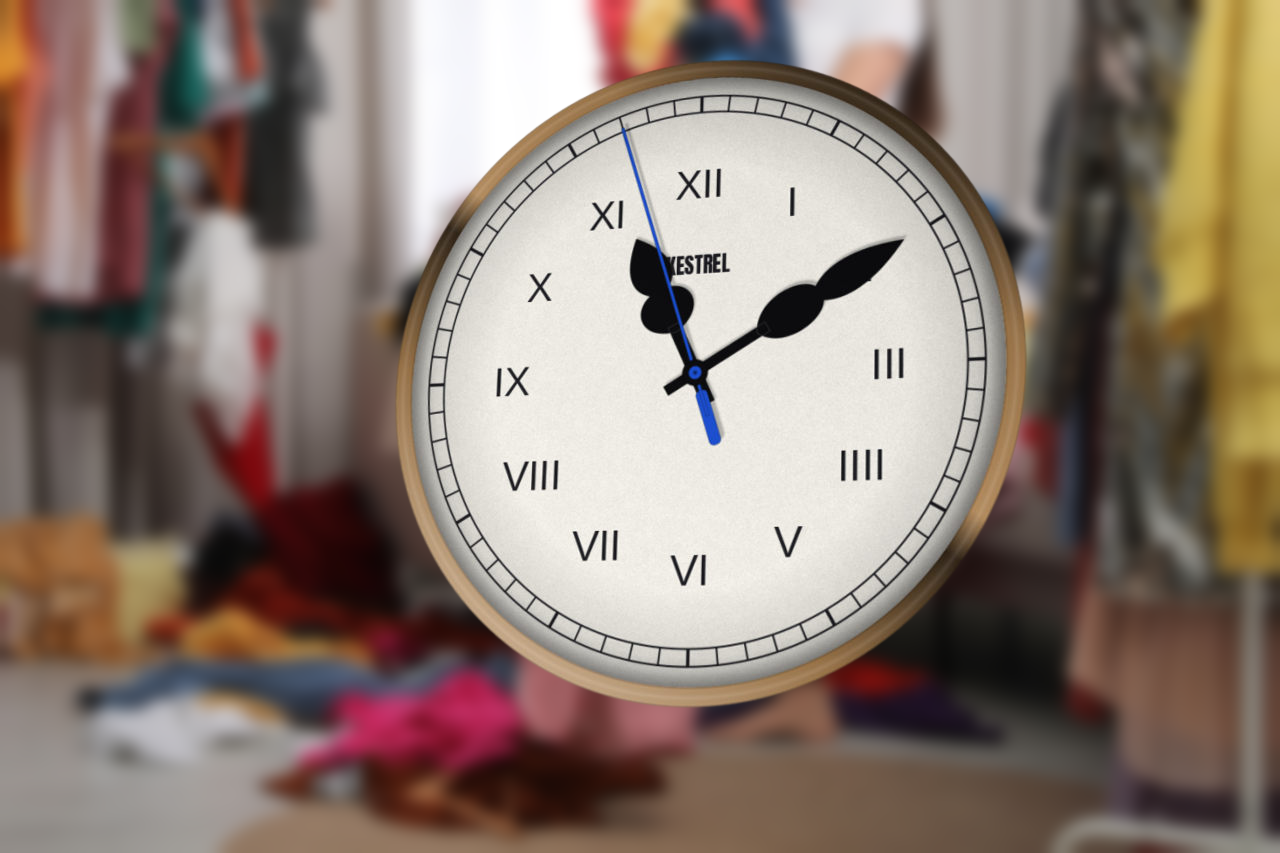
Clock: 11:09:57
